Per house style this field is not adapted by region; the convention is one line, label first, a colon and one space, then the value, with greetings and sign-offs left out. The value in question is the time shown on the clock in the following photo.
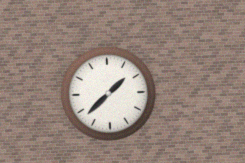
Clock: 1:38
